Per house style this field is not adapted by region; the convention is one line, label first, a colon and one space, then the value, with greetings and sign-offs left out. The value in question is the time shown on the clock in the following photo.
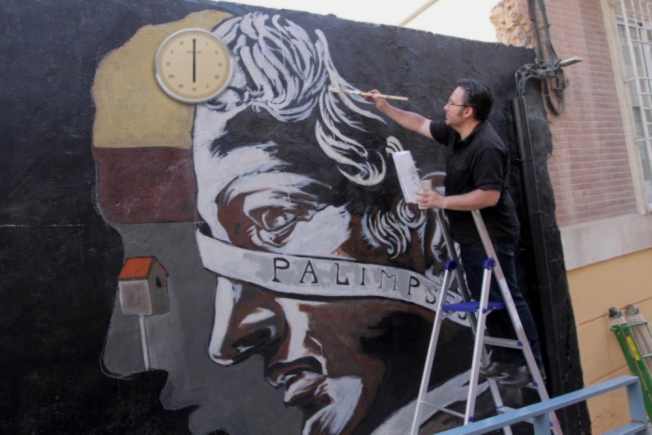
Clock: 6:00
